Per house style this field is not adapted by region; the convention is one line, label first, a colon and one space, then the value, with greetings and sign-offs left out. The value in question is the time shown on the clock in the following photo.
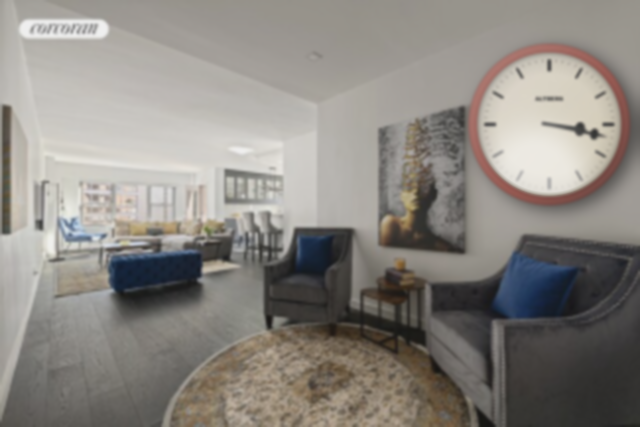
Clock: 3:17
